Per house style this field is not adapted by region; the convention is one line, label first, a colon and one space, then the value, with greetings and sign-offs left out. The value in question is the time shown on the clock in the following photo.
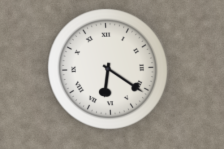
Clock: 6:21
